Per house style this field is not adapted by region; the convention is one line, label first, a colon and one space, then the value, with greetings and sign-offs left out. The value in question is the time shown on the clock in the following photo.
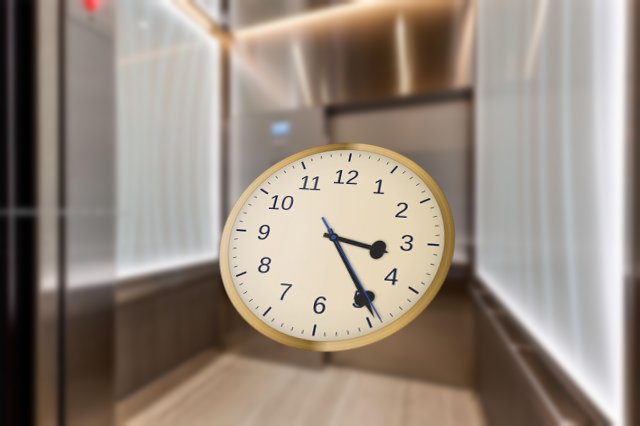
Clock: 3:24:24
